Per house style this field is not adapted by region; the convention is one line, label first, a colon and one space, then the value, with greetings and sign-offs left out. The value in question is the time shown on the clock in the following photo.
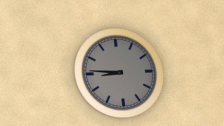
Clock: 8:46
